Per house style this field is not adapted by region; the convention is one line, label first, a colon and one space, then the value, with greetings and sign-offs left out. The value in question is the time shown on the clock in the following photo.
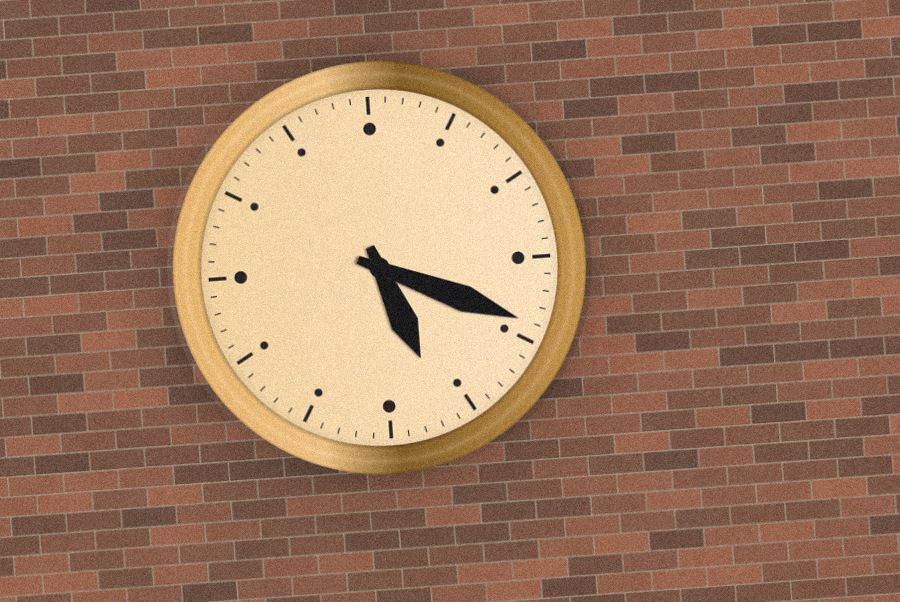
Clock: 5:19
